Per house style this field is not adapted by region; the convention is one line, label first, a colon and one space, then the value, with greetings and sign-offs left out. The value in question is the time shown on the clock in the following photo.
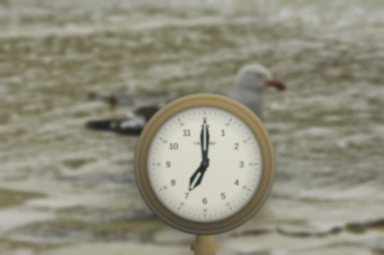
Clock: 7:00
